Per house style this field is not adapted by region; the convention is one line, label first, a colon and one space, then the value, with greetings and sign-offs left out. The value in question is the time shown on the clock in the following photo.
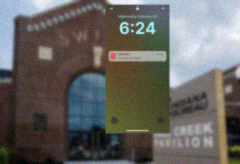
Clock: 6:24
